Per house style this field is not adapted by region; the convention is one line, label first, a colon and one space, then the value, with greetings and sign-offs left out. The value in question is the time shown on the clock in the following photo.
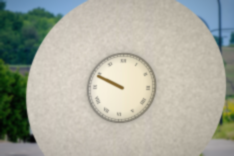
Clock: 9:49
